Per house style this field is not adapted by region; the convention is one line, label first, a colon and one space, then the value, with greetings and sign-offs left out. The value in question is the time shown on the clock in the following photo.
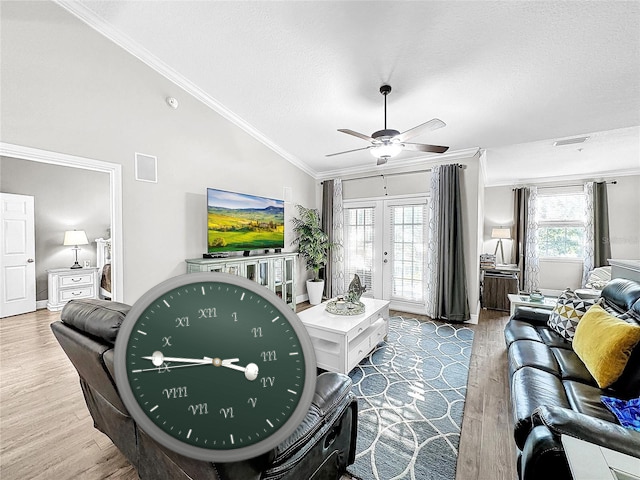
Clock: 3:46:45
